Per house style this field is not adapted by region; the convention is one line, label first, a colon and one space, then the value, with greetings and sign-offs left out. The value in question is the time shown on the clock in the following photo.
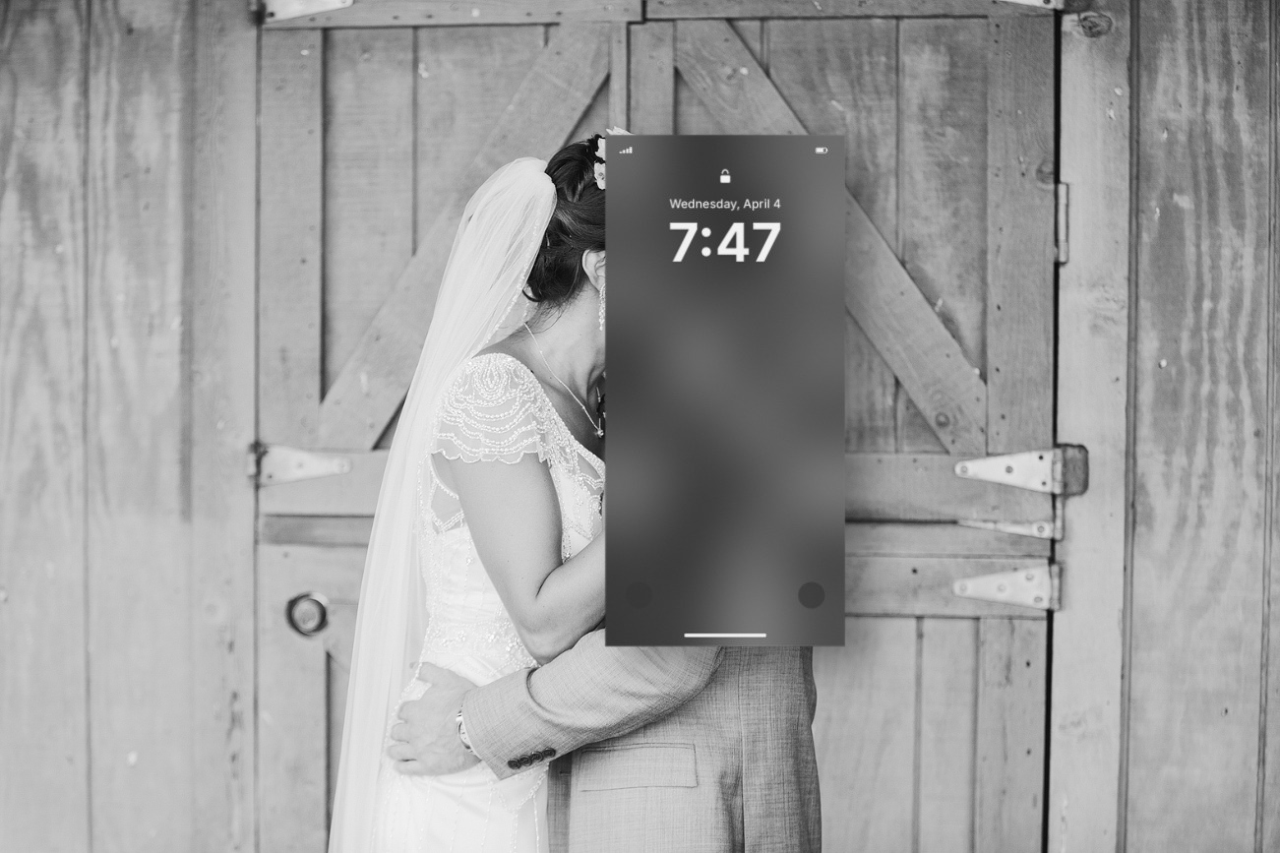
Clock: 7:47
